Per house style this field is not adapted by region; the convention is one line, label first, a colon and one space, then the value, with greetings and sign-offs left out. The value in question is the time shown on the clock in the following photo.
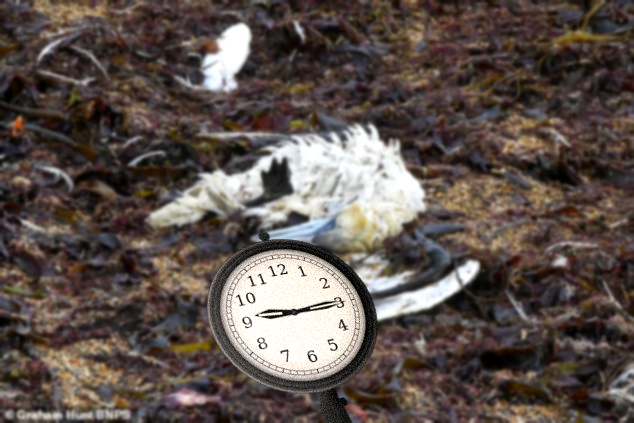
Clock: 9:15
